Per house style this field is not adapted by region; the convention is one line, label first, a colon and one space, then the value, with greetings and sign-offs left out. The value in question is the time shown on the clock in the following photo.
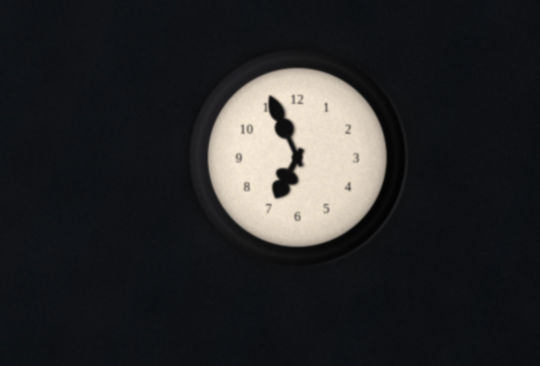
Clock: 6:56
